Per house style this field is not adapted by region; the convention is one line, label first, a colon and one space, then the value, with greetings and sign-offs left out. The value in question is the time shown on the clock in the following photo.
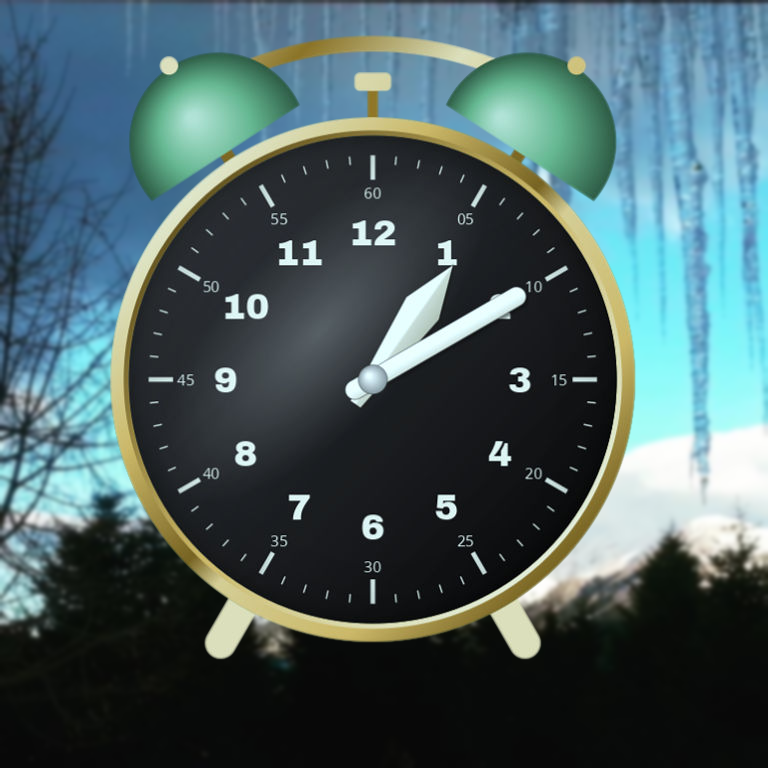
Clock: 1:10
